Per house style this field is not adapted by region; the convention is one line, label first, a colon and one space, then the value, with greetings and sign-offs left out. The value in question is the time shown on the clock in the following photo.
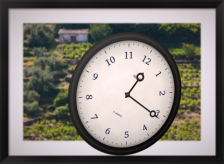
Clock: 12:16
